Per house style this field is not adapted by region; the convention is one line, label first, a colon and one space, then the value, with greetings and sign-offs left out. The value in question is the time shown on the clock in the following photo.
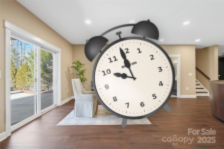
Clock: 9:59
